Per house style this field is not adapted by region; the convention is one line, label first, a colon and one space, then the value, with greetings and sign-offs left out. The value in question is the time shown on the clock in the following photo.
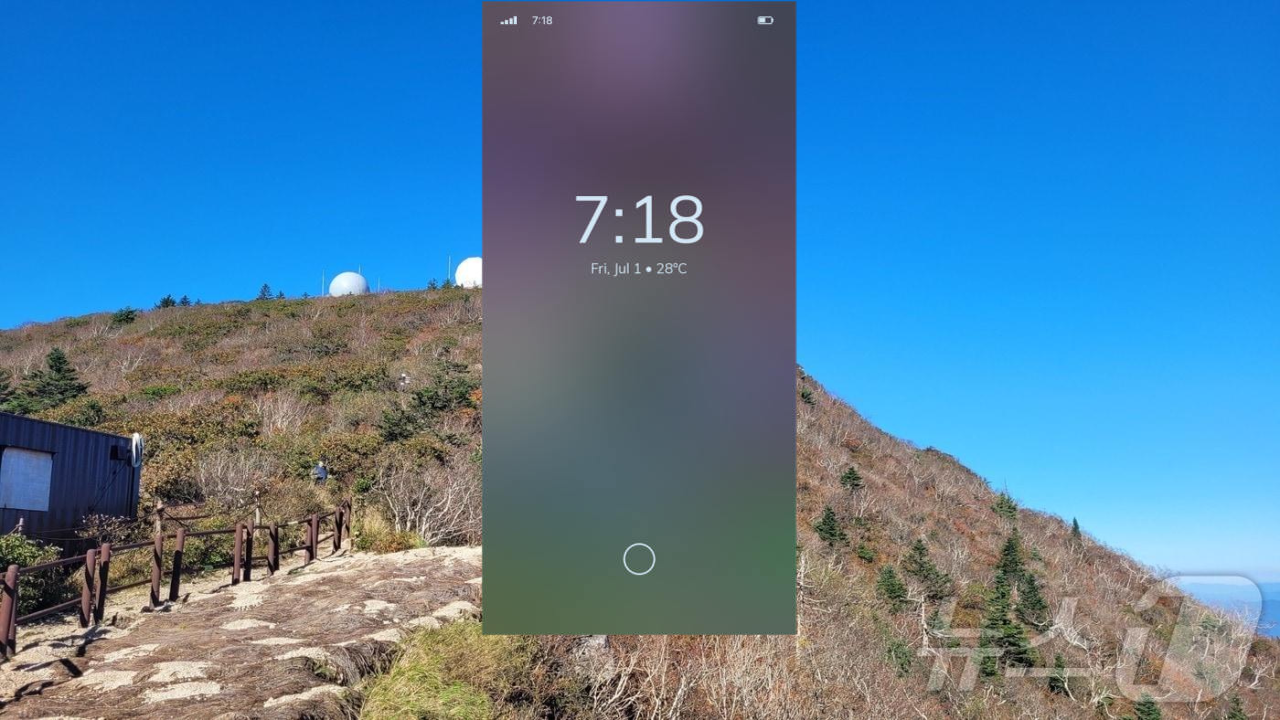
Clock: 7:18
